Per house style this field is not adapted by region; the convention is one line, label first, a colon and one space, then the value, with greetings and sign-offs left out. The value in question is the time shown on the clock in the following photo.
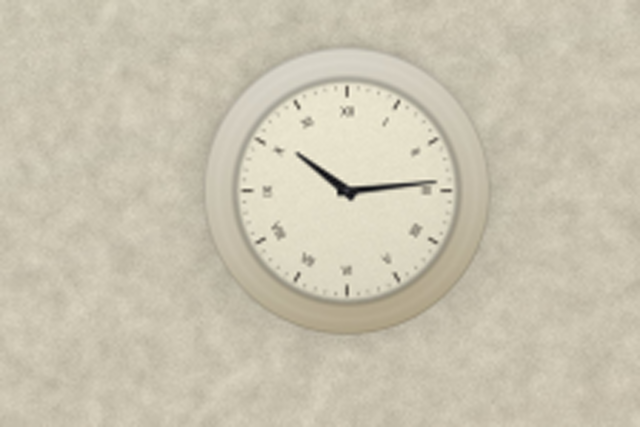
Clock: 10:14
